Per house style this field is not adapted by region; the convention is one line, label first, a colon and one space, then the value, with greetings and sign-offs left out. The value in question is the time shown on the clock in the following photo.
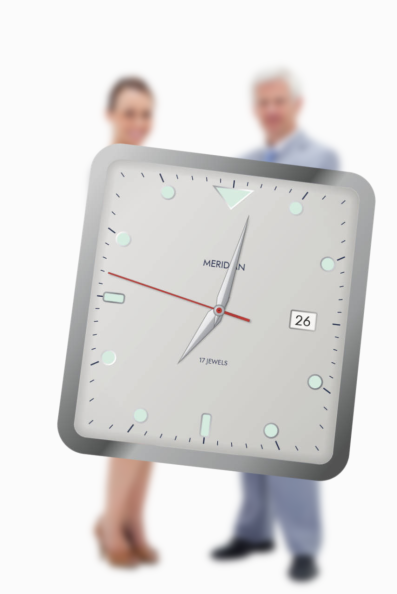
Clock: 7:01:47
